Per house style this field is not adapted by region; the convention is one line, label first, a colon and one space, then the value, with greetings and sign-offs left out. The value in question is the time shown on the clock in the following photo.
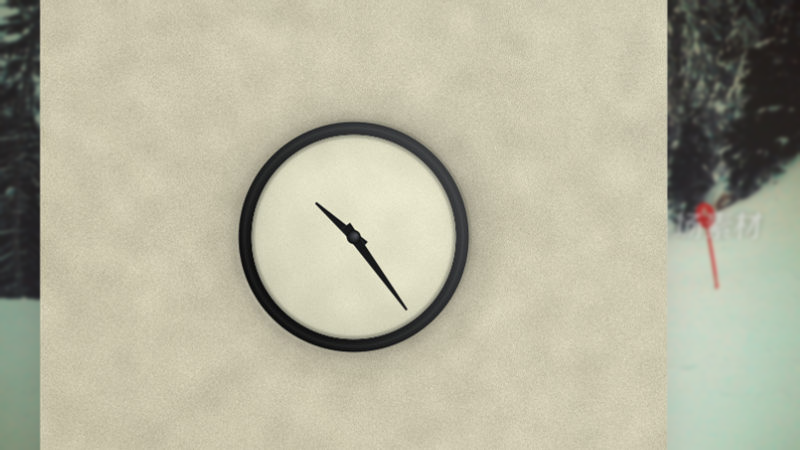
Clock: 10:24
